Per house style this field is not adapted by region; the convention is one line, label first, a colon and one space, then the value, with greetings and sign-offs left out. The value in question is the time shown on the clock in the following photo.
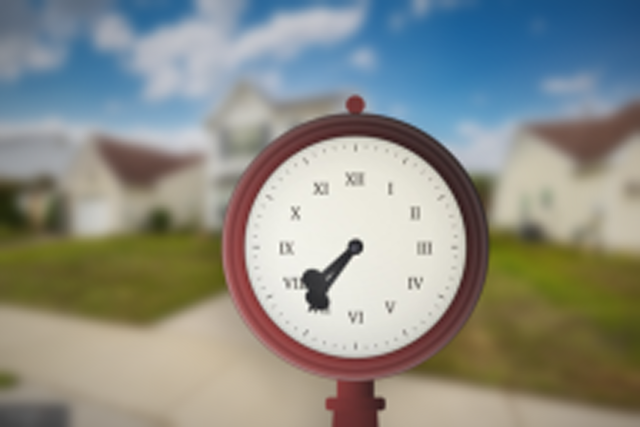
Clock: 7:36
